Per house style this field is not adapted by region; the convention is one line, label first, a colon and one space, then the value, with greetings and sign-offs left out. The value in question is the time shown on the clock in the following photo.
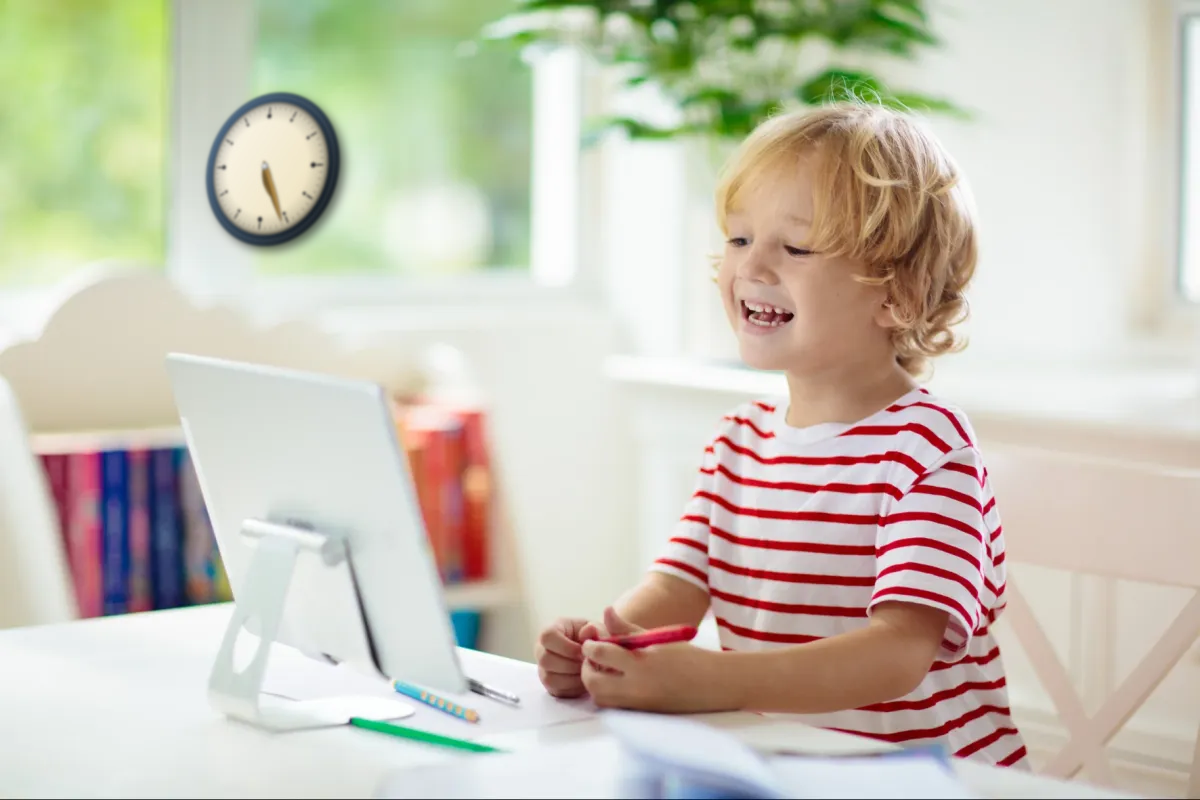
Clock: 5:26
